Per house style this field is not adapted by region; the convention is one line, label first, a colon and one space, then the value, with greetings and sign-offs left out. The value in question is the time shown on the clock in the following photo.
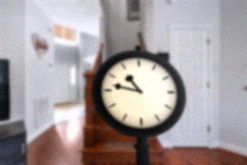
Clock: 10:47
